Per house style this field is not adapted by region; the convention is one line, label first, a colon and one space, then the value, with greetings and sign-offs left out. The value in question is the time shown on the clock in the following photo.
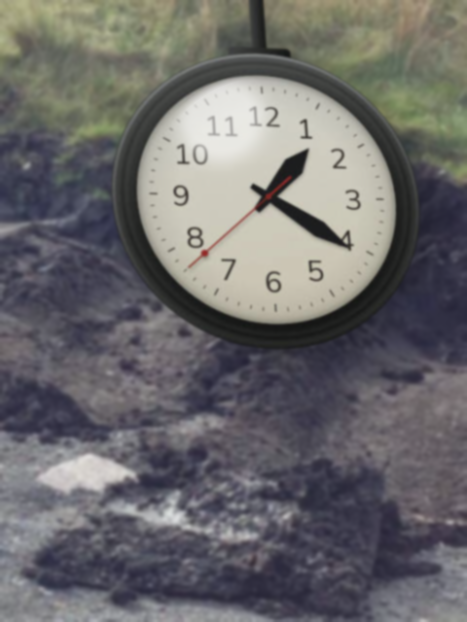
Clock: 1:20:38
